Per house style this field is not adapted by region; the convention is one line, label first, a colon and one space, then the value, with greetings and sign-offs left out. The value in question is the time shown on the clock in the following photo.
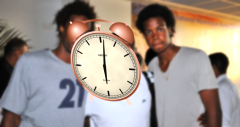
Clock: 6:01
